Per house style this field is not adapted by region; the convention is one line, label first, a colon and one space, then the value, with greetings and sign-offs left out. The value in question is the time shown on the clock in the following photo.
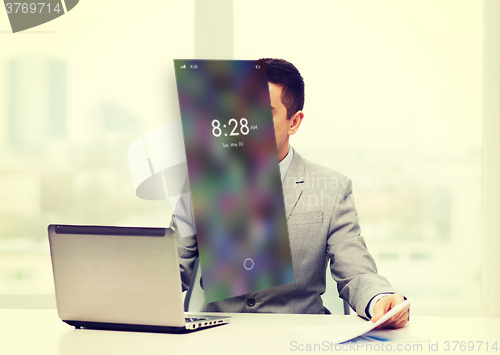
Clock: 8:28
